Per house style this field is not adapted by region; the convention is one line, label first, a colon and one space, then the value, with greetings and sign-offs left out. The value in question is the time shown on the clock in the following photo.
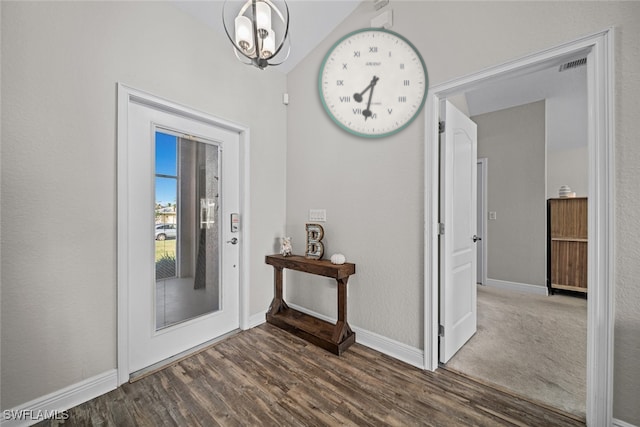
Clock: 7:32
